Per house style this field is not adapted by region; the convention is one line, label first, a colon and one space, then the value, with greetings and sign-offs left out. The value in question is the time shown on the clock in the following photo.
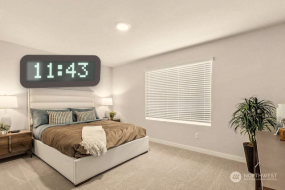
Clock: 11:43
